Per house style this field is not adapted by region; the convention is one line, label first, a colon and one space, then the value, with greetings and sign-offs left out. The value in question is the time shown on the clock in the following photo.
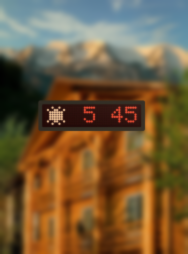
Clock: 5:45
